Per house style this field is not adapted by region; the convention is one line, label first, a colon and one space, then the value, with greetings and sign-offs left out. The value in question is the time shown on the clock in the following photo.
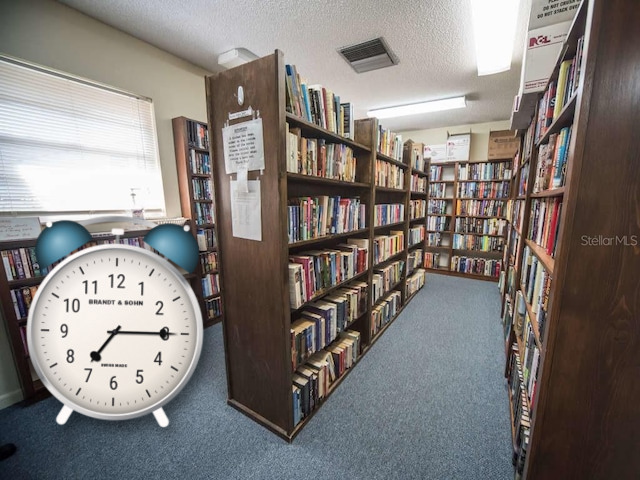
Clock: 7:15
